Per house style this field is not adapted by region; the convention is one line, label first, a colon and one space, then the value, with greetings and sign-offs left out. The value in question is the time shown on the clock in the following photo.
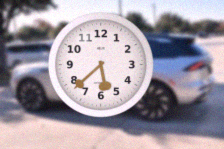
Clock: 5:38
